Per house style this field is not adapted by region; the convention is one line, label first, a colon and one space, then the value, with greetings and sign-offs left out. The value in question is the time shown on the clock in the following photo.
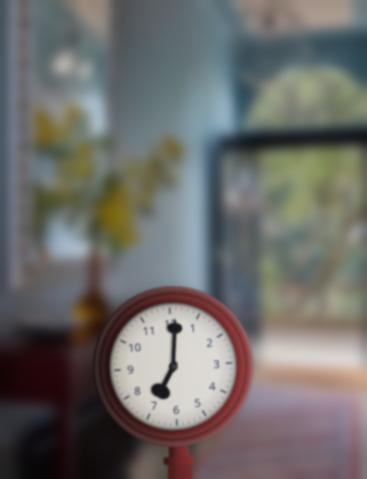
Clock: 7:01
